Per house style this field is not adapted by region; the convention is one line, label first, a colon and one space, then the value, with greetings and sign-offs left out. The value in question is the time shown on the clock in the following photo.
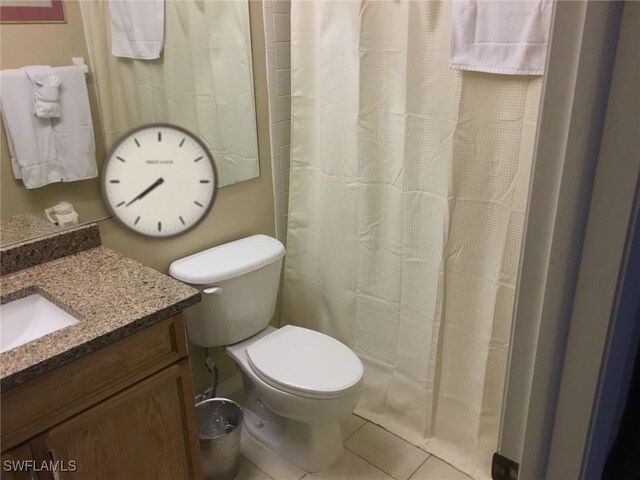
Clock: 7:39
